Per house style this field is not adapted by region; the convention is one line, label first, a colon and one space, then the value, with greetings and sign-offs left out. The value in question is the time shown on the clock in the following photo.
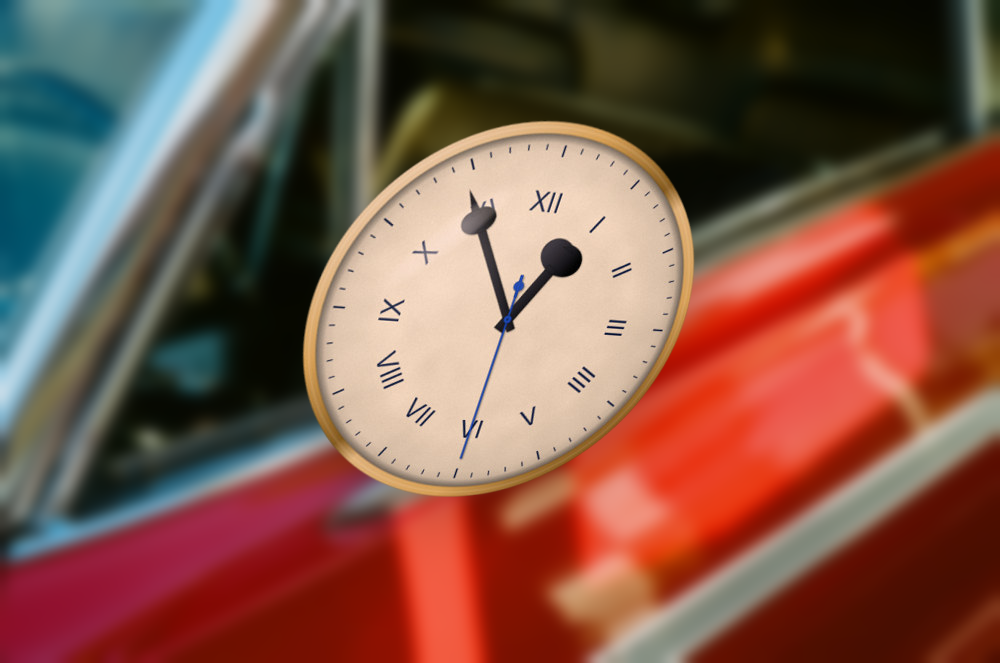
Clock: 12:54:30
